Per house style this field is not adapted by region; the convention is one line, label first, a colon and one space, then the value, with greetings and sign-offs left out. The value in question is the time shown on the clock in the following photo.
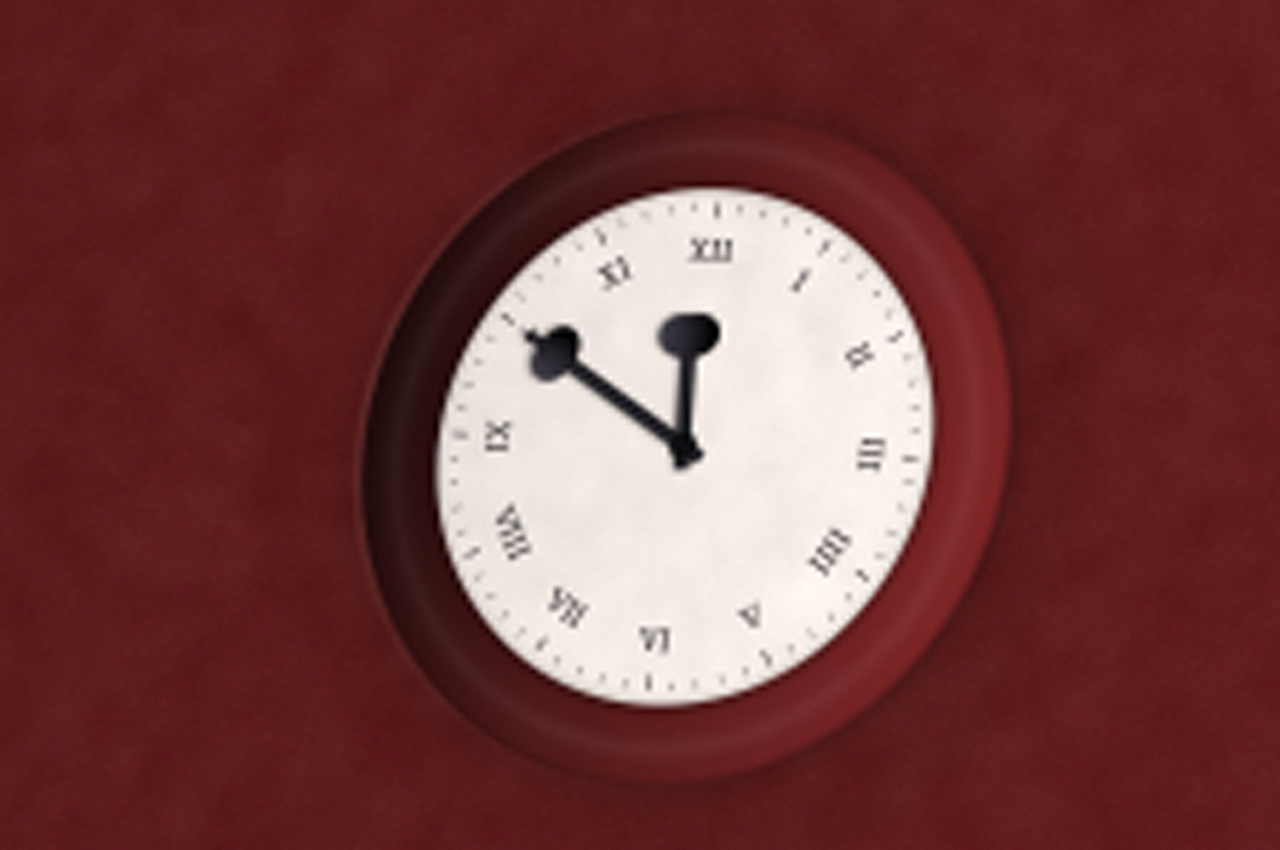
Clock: 11:50
